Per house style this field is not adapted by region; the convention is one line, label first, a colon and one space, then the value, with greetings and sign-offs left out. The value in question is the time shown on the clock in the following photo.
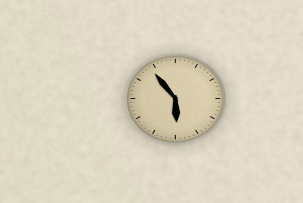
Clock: 5:54
